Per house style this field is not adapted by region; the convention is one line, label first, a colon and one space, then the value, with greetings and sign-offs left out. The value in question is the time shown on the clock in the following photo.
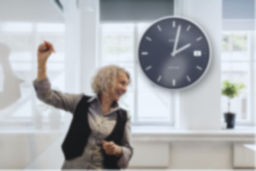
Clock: 2:02
